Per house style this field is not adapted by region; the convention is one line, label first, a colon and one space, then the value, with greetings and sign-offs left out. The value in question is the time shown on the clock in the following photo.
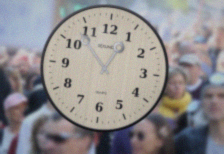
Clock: 12:53
